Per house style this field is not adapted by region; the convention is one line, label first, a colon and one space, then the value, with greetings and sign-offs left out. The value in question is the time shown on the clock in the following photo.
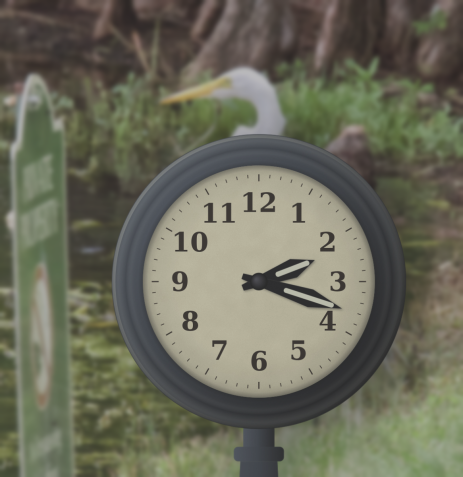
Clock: 2:18
